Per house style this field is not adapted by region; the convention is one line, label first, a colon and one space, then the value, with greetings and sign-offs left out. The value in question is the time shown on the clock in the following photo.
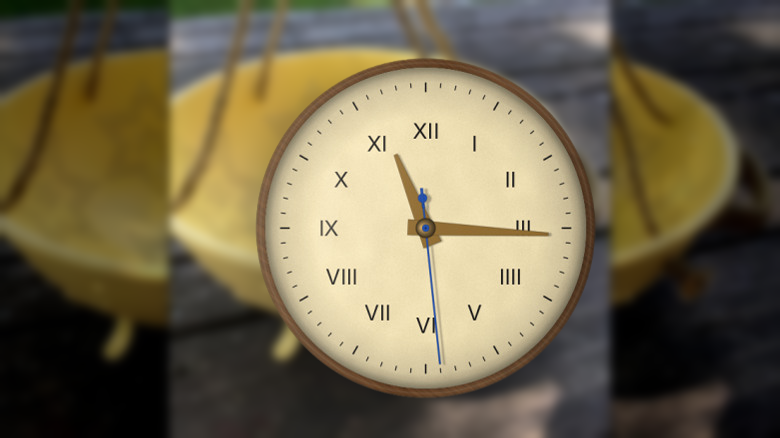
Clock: 11:15:29
